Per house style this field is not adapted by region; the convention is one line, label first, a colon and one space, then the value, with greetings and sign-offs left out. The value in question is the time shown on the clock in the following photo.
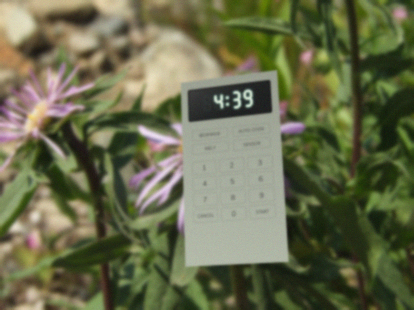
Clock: 4:39
